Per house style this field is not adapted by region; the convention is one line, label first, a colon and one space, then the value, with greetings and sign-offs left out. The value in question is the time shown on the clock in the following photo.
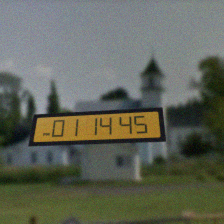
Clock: 1:14:45
